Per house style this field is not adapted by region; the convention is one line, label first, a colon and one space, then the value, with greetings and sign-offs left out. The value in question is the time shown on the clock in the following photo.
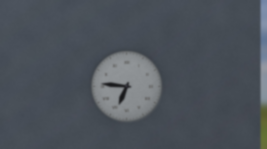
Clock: 6:46
